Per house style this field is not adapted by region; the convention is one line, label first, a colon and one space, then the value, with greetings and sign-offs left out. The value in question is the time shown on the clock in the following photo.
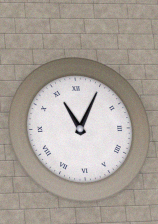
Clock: 11:05
